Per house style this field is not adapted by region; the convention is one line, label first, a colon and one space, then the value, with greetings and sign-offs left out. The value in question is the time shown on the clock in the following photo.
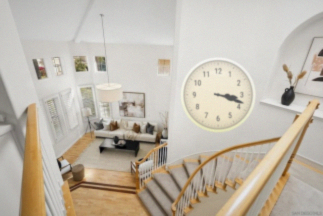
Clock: 3:18
